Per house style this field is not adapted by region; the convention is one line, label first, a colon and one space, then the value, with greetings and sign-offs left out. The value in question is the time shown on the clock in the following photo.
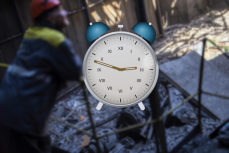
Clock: 2:48
